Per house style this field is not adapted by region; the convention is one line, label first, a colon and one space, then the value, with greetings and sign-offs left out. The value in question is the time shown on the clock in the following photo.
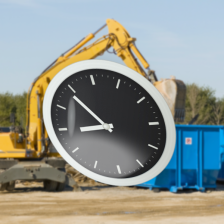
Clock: 8:54
